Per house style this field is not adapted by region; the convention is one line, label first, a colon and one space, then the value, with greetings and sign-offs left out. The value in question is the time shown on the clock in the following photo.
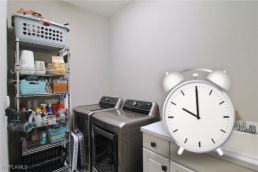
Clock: 10:00
